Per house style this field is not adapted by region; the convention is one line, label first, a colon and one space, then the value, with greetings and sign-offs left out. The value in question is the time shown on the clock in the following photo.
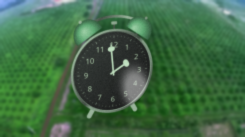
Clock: 1:59
